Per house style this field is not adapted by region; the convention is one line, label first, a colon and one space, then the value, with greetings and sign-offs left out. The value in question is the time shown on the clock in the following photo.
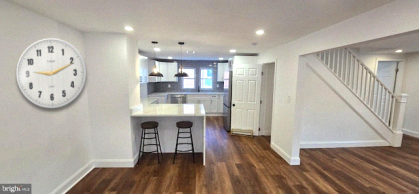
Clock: 9:11
